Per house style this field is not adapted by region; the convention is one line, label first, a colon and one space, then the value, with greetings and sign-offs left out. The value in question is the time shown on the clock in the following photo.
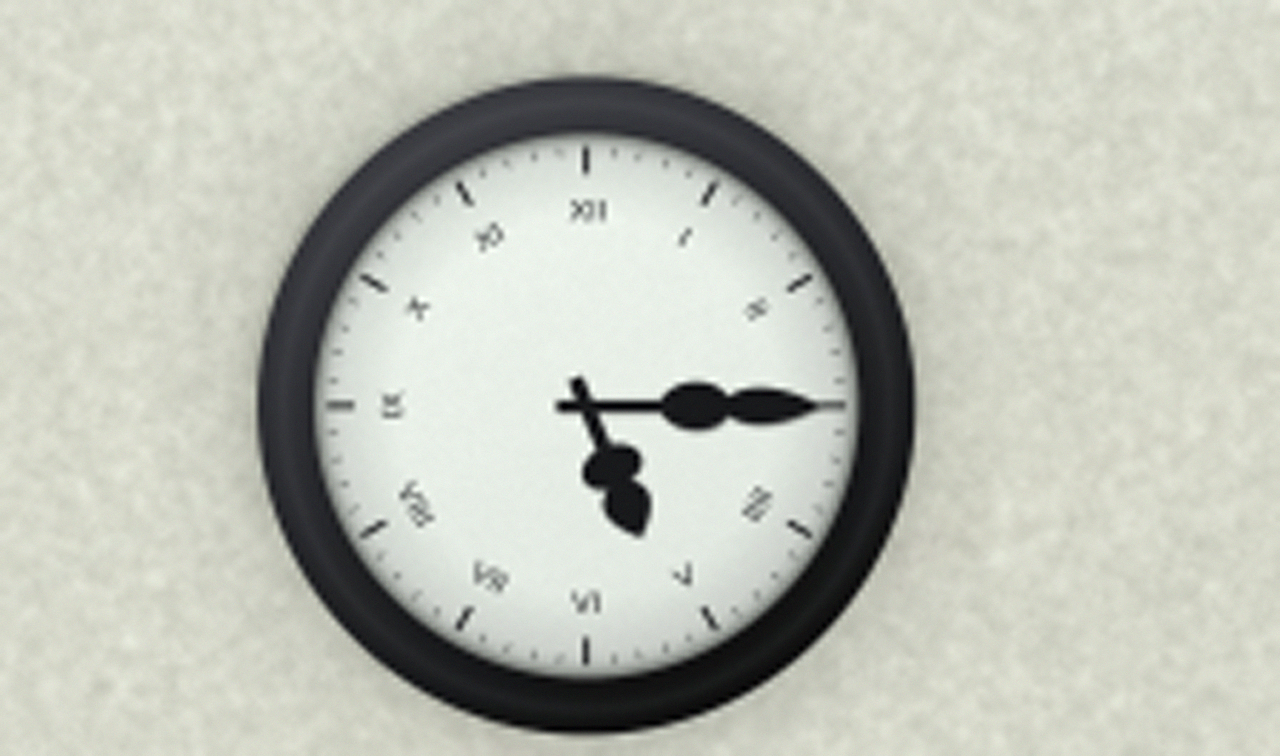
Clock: 5:15
